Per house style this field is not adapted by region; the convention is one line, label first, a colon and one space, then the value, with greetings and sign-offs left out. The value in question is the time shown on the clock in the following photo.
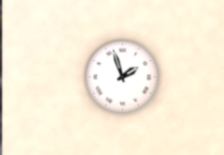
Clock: 1:57
